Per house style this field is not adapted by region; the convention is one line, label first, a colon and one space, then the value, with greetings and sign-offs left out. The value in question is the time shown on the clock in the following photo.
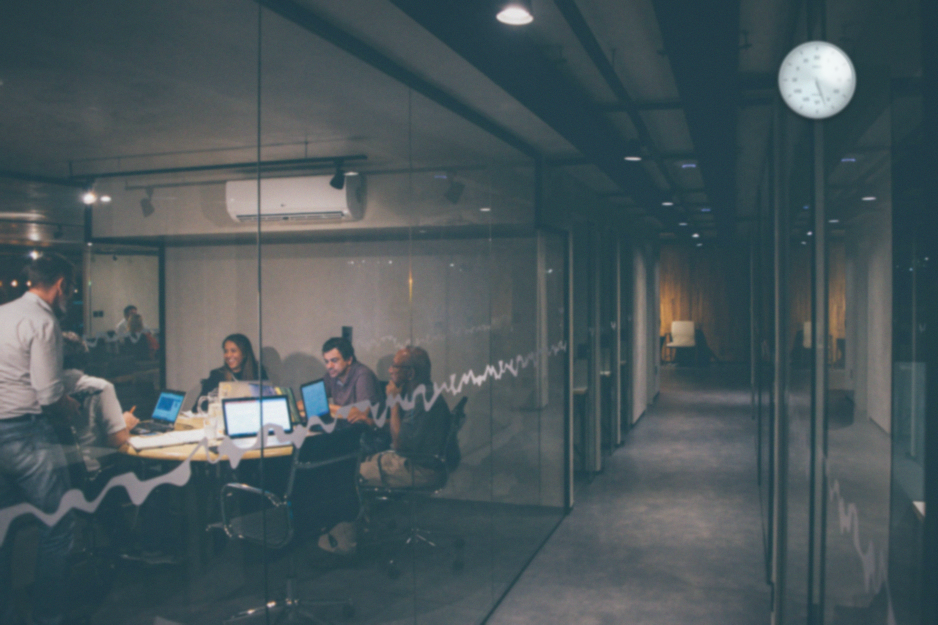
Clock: 5:27
